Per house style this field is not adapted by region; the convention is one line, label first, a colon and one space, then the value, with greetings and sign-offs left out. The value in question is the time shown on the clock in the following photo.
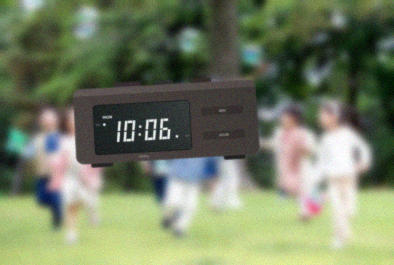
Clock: 10:06
